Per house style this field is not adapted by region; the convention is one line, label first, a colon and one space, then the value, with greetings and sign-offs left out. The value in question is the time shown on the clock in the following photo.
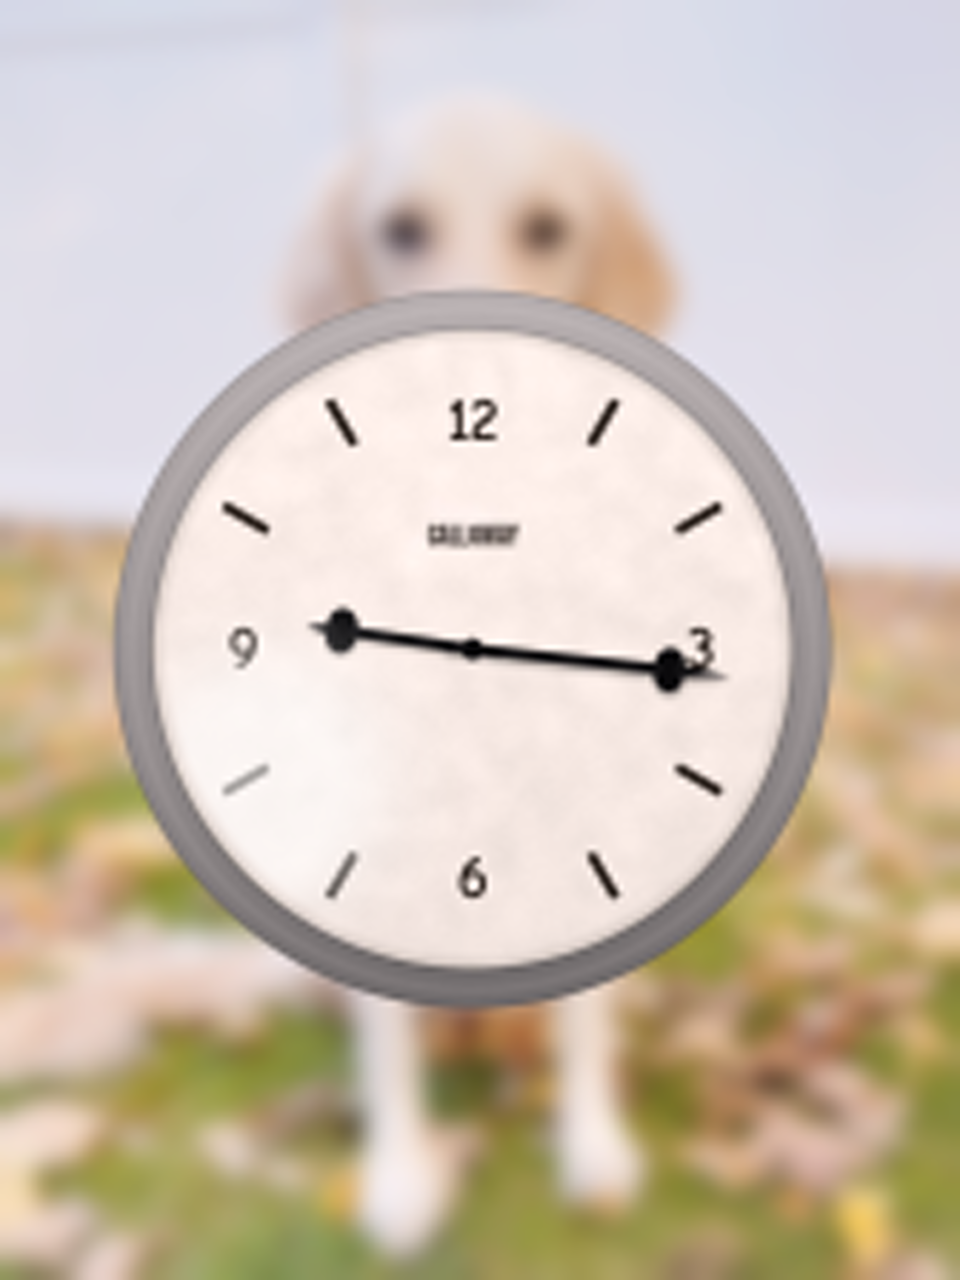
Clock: 9:16
